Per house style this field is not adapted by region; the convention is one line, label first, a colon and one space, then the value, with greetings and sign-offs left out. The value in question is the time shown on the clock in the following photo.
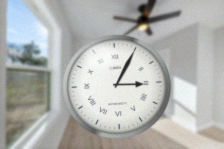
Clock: 3:05
